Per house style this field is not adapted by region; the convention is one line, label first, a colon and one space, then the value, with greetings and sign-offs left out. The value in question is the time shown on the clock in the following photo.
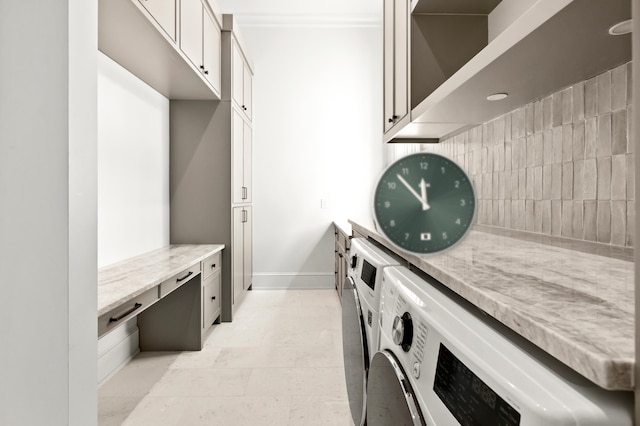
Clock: 11:53
